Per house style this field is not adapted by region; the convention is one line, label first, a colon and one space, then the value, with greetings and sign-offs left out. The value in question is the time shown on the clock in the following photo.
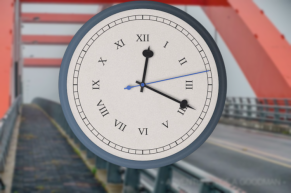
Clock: 12:19:13
